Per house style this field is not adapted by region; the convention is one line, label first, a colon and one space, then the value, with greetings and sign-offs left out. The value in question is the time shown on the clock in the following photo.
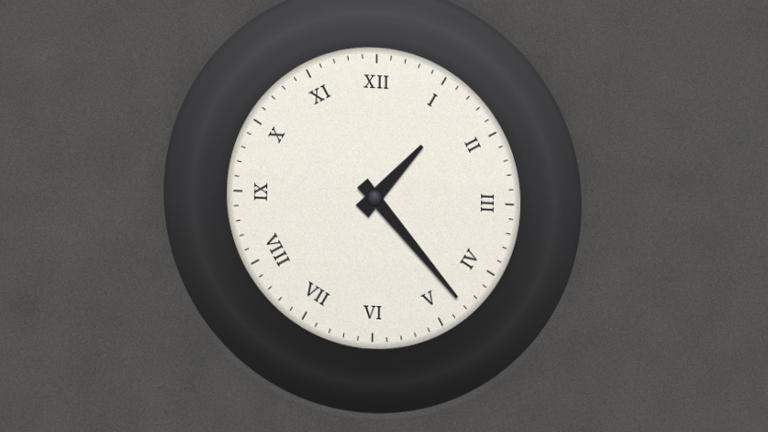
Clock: 1:23
